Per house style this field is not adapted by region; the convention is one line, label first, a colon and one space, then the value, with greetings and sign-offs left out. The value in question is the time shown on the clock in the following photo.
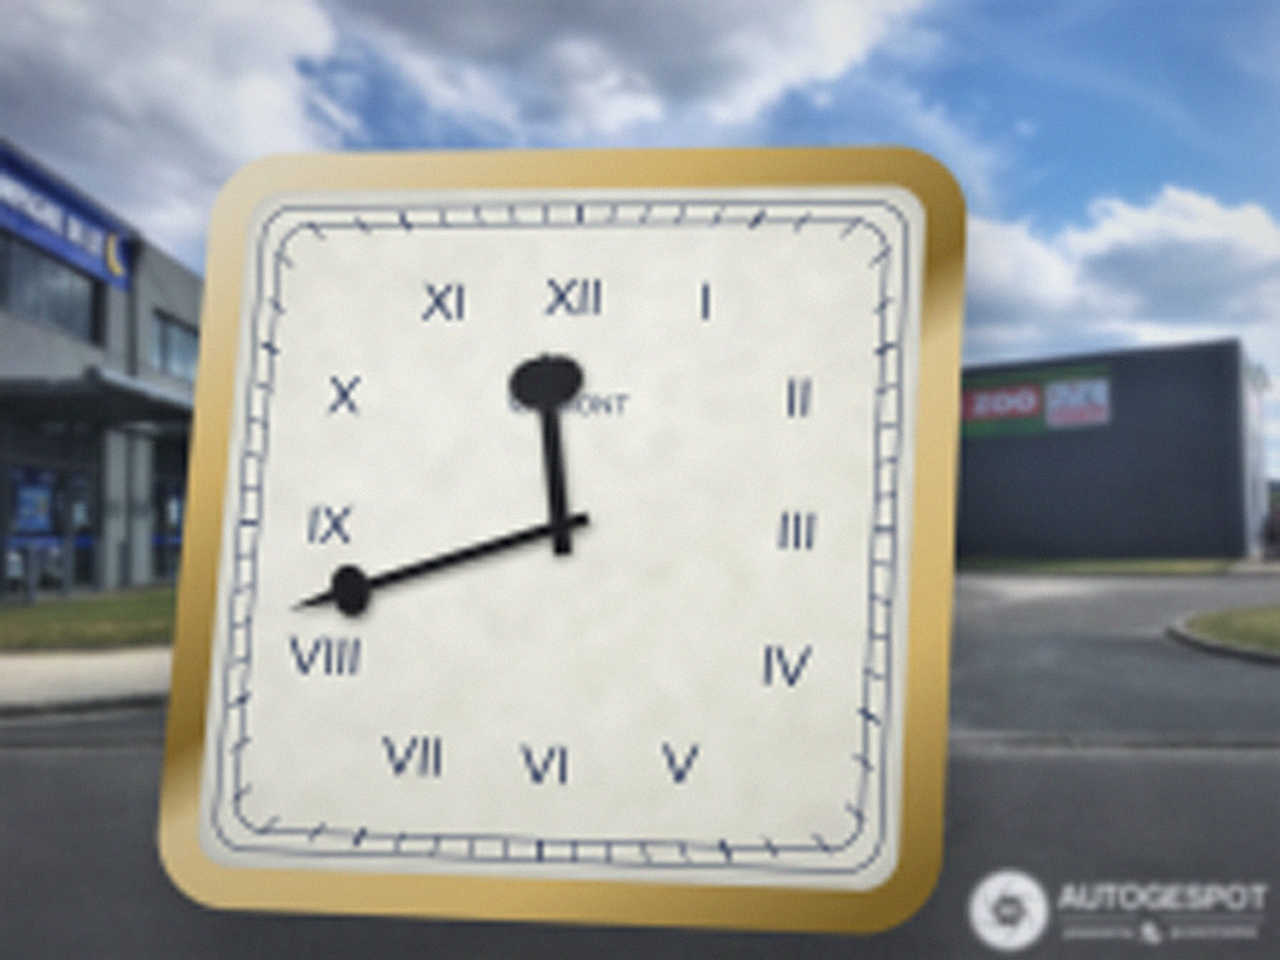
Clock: 11:42
